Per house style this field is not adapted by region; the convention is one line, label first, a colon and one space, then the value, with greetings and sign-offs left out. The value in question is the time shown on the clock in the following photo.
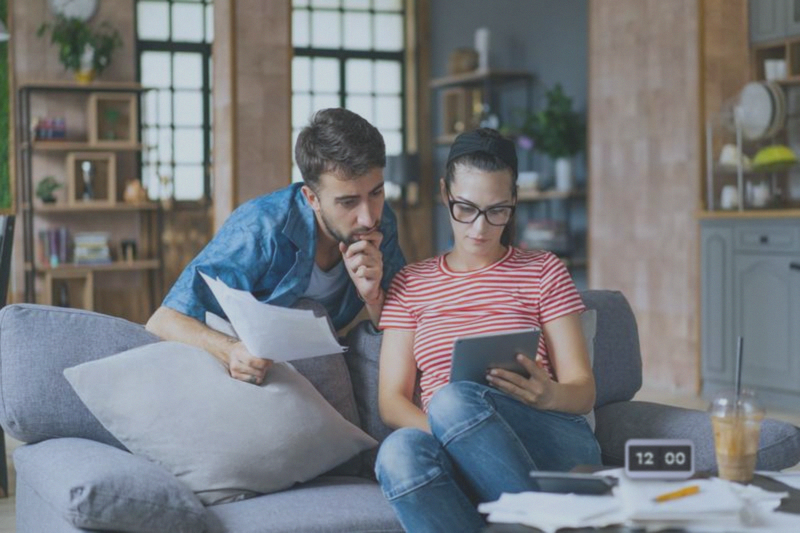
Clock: 12:00
